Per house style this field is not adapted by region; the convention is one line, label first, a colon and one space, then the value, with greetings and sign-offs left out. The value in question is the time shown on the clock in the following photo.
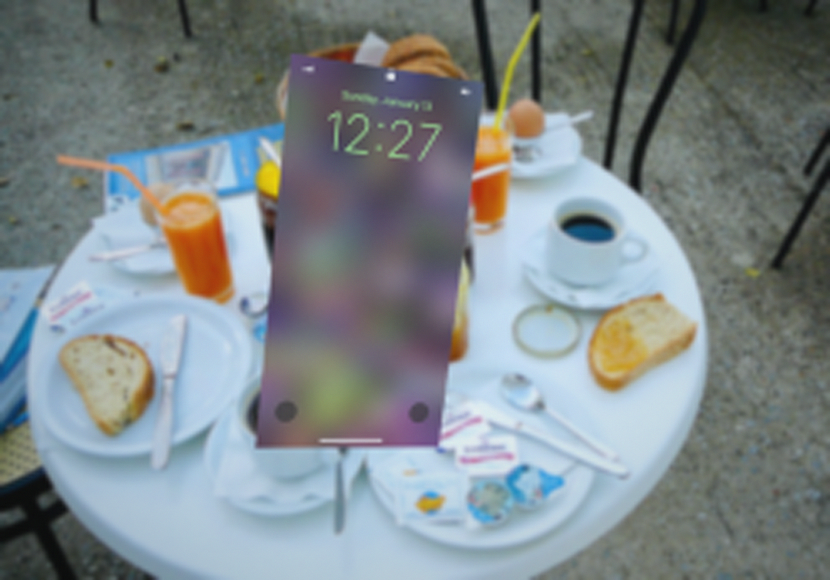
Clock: 12:27
